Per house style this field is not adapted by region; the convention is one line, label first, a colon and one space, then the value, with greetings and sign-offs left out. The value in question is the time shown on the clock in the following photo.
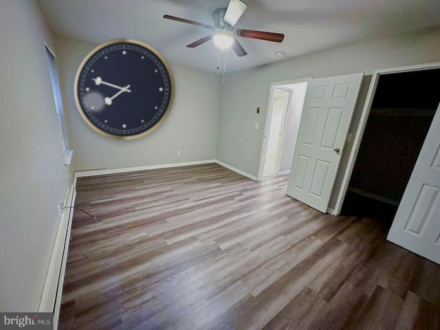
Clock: 7:48
